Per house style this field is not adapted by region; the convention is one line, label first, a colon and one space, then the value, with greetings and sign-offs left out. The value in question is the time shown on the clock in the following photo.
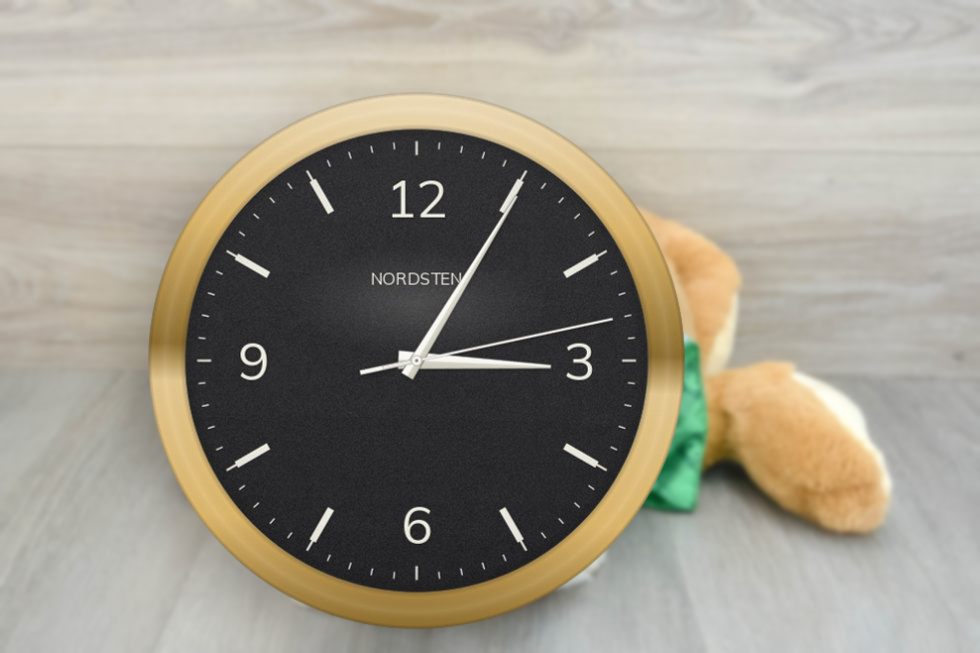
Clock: 3:05:13
